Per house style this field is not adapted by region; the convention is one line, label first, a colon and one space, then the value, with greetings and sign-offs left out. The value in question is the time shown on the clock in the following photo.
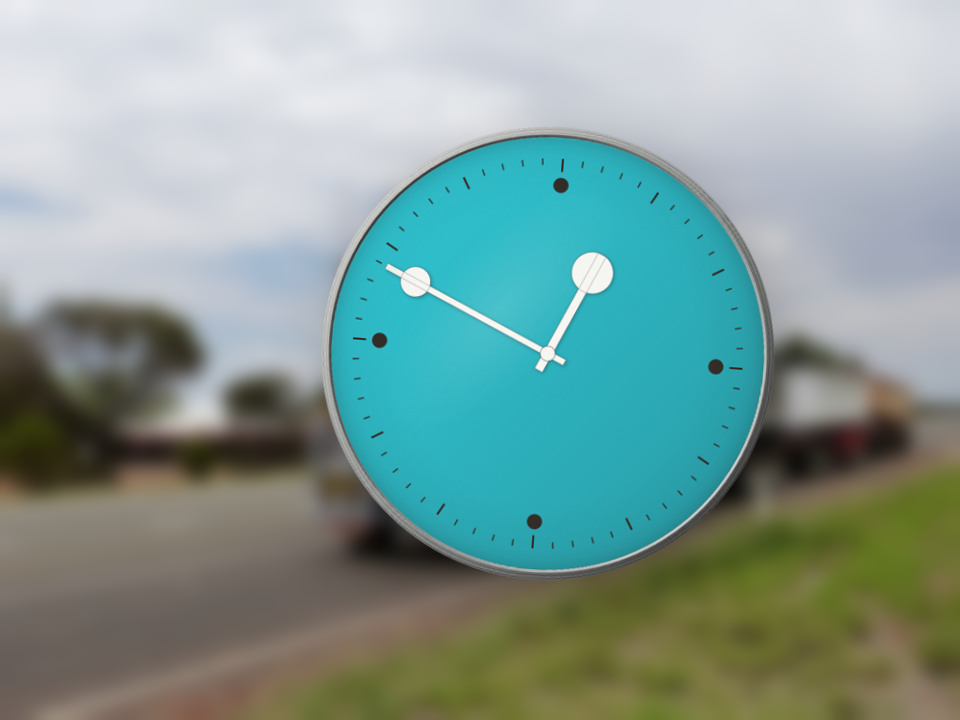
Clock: 12:49
